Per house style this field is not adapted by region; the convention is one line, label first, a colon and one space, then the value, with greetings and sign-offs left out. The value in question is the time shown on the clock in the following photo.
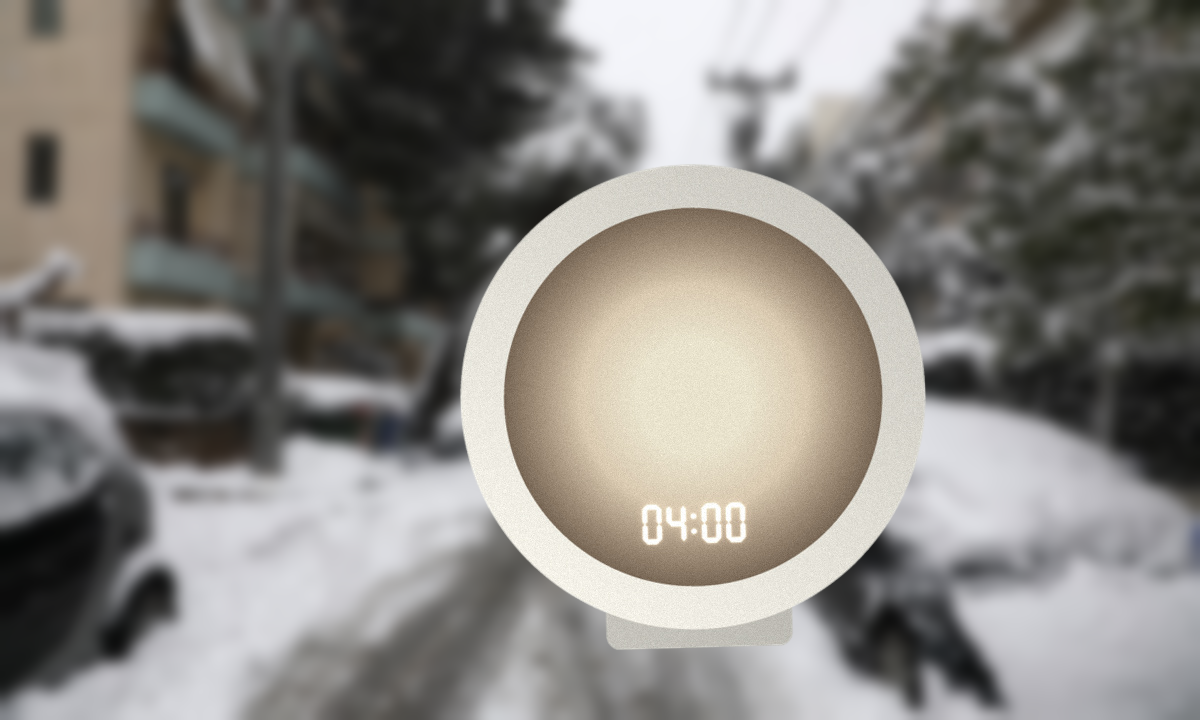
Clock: 4:00
